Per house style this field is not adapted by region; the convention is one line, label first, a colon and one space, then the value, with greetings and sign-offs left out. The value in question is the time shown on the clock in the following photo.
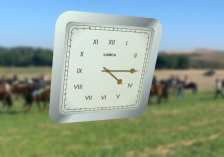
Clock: 4:15
